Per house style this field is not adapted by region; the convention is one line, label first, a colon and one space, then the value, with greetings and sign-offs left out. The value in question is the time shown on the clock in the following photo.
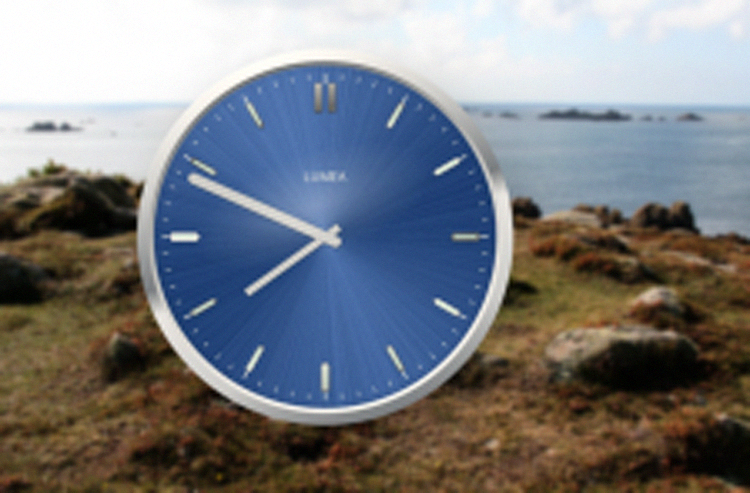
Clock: 7:49
